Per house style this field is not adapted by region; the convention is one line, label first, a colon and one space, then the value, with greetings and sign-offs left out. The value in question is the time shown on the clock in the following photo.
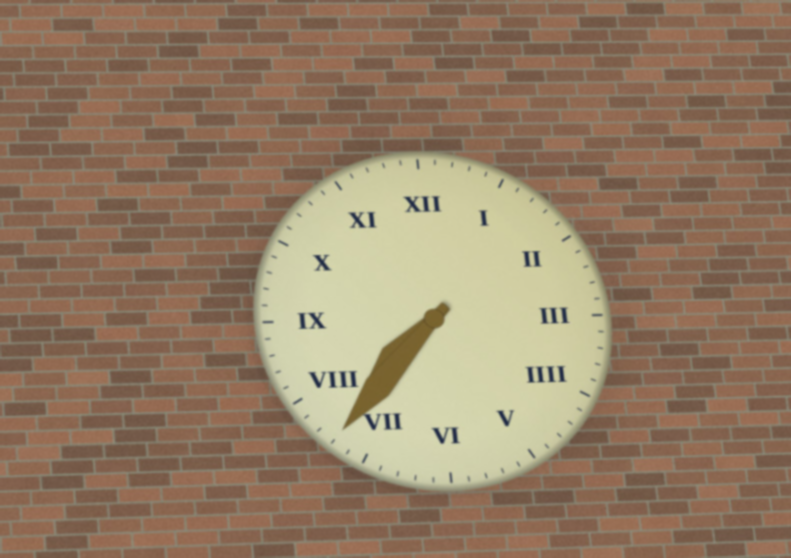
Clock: 7:37
